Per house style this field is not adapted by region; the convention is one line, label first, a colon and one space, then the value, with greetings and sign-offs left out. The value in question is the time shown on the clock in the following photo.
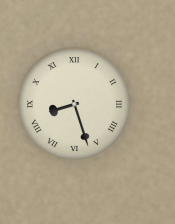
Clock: 8:27
